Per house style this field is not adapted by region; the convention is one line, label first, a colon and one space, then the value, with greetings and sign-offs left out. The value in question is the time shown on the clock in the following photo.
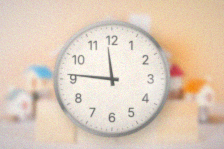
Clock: 11:46
